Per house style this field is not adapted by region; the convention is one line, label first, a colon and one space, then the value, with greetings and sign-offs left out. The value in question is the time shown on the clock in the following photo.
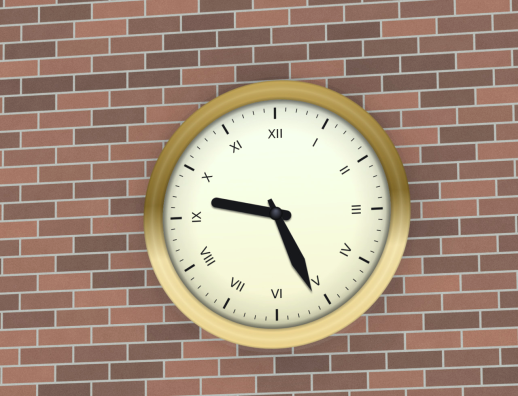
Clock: 9:26
